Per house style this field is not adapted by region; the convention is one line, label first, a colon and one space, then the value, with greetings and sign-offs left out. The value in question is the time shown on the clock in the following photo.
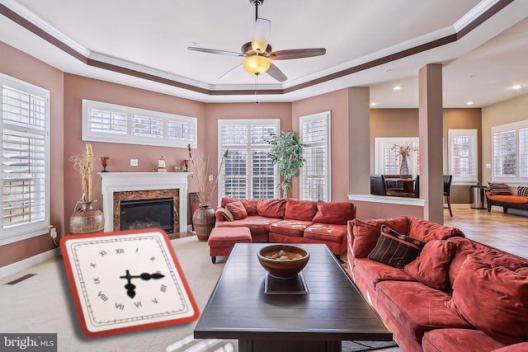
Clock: 6:16
